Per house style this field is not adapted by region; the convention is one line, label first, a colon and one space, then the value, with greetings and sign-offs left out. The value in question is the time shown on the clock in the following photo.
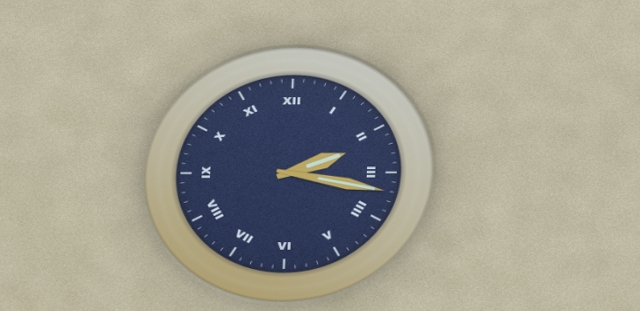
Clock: 2:17
